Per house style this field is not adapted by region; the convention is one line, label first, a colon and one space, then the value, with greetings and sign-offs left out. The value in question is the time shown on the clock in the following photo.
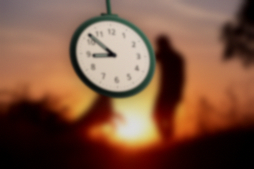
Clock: 8:52
